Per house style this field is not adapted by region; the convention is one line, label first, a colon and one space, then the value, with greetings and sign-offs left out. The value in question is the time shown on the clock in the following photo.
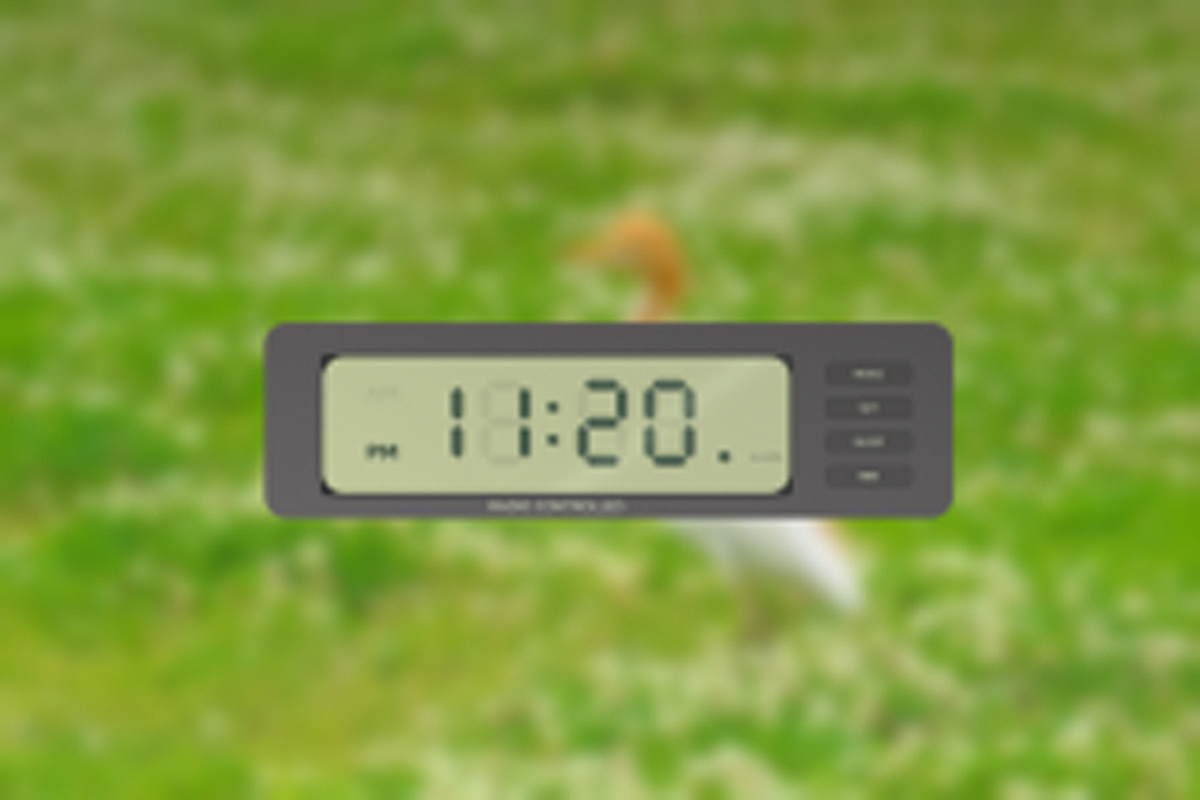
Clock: 11:20
